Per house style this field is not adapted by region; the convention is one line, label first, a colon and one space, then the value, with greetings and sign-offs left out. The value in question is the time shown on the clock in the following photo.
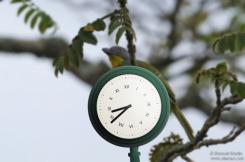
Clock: 8:39
